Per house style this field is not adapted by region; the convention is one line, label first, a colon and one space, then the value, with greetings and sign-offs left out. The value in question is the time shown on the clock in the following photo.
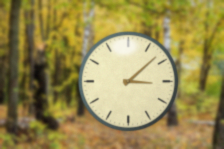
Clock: 3:08
